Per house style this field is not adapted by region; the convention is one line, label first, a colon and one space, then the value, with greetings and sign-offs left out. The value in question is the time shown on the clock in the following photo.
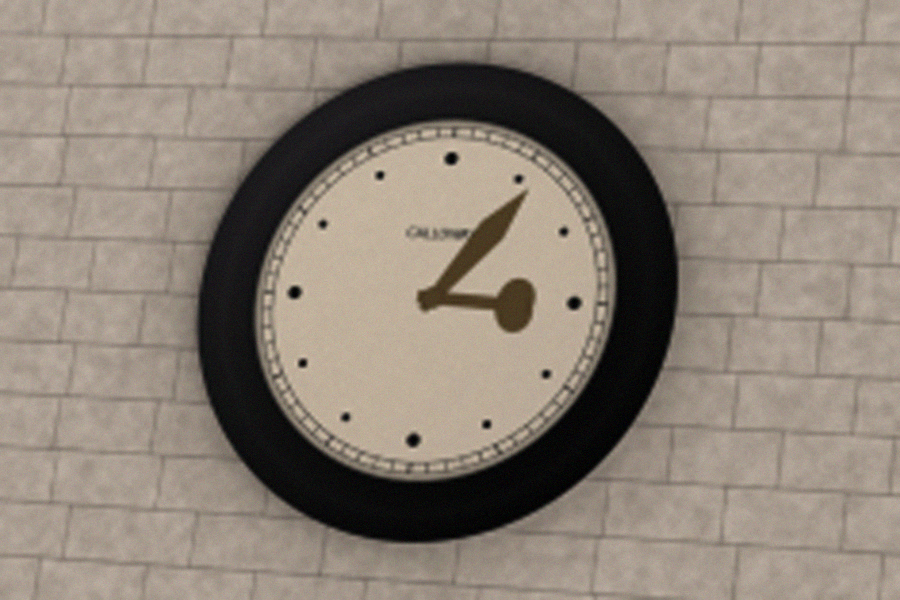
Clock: 3:06
